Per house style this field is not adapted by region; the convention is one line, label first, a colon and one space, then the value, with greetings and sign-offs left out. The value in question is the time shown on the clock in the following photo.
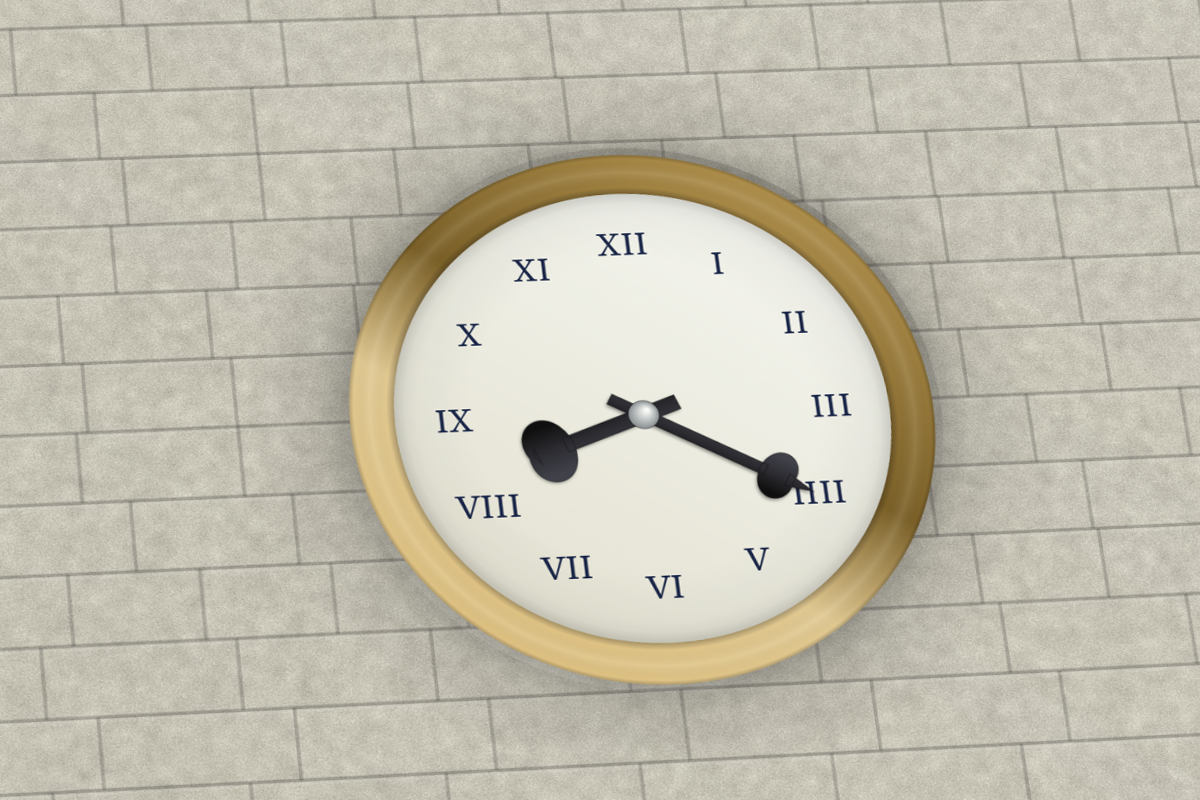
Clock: 8:20
